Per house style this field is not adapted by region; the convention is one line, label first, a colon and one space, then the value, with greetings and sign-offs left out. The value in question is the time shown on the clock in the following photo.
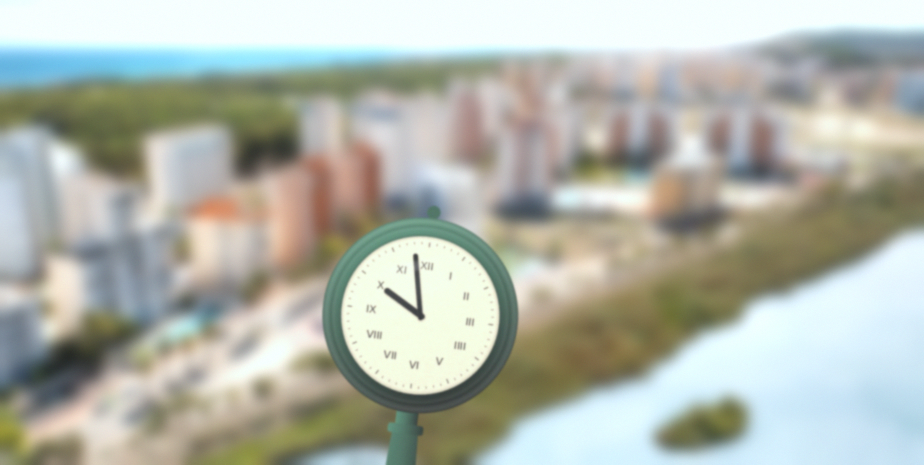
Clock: 9:58
